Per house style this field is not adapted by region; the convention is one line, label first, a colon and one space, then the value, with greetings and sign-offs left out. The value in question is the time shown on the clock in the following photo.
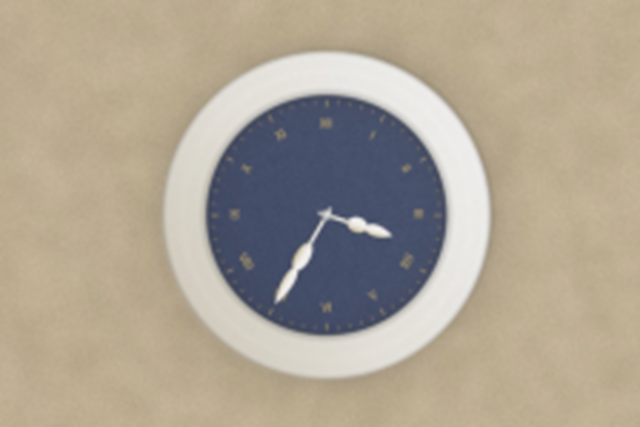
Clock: 3:35
